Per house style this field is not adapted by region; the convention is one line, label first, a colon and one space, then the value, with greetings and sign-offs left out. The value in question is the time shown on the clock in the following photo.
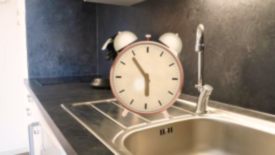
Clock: 5:54
